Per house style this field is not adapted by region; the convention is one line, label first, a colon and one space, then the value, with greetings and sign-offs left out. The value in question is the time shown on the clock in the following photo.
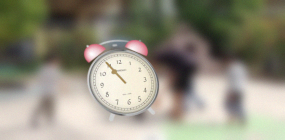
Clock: 10:55
